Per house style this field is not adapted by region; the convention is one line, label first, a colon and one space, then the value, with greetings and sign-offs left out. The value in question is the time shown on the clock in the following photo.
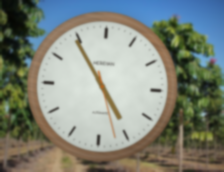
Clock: 4:54:27
